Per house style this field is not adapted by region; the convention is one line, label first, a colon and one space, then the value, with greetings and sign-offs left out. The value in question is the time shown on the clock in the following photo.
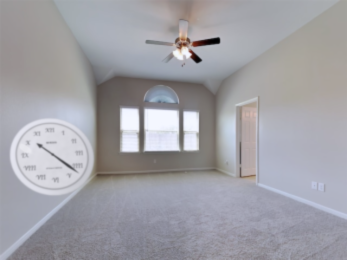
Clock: 10:22
